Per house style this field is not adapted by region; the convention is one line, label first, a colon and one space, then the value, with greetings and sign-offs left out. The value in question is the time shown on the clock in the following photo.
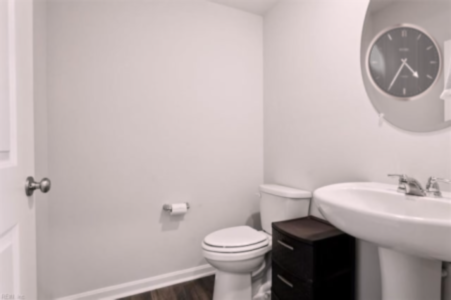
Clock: 4:35
